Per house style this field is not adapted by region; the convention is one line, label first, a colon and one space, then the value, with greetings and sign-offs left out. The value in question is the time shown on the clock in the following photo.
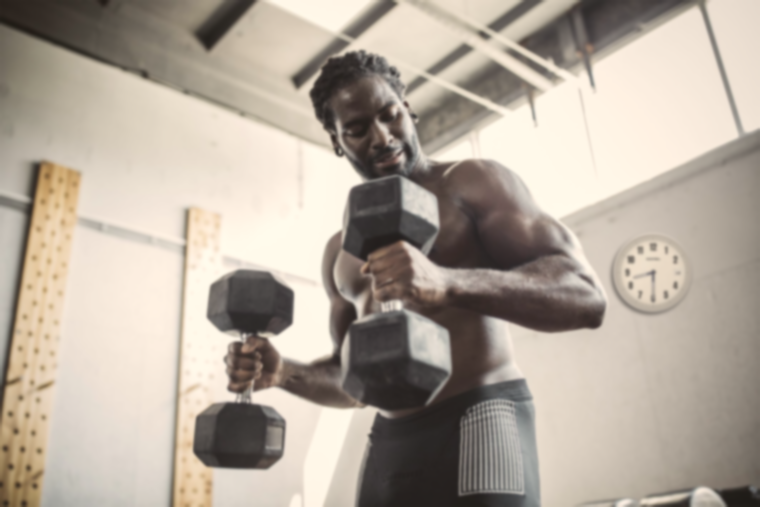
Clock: 8:30
